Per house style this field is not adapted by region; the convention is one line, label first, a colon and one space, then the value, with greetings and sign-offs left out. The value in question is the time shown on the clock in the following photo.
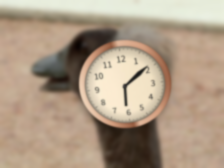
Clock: 6:09
